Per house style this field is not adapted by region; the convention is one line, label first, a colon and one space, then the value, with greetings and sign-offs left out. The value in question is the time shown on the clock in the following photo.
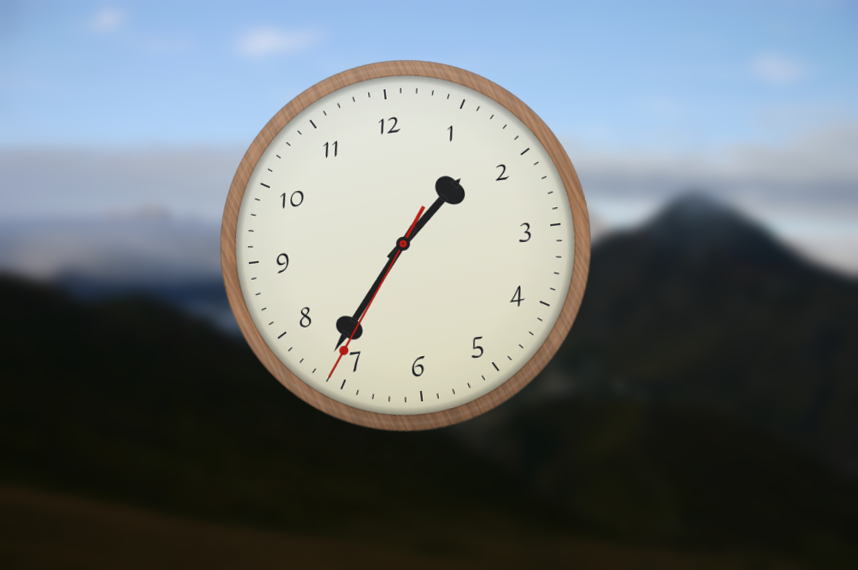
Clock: 1:36:36
